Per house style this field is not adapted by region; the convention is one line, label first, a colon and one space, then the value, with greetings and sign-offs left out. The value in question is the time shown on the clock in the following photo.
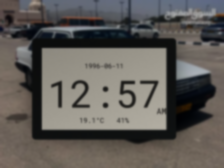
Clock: 12:57
